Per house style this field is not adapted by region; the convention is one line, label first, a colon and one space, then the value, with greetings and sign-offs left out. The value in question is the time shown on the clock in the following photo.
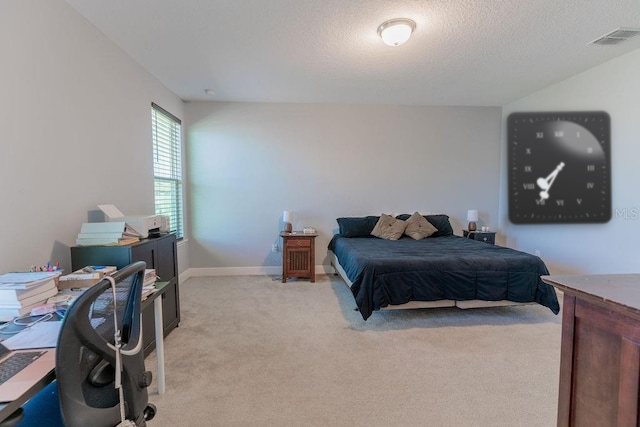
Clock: 7:35
